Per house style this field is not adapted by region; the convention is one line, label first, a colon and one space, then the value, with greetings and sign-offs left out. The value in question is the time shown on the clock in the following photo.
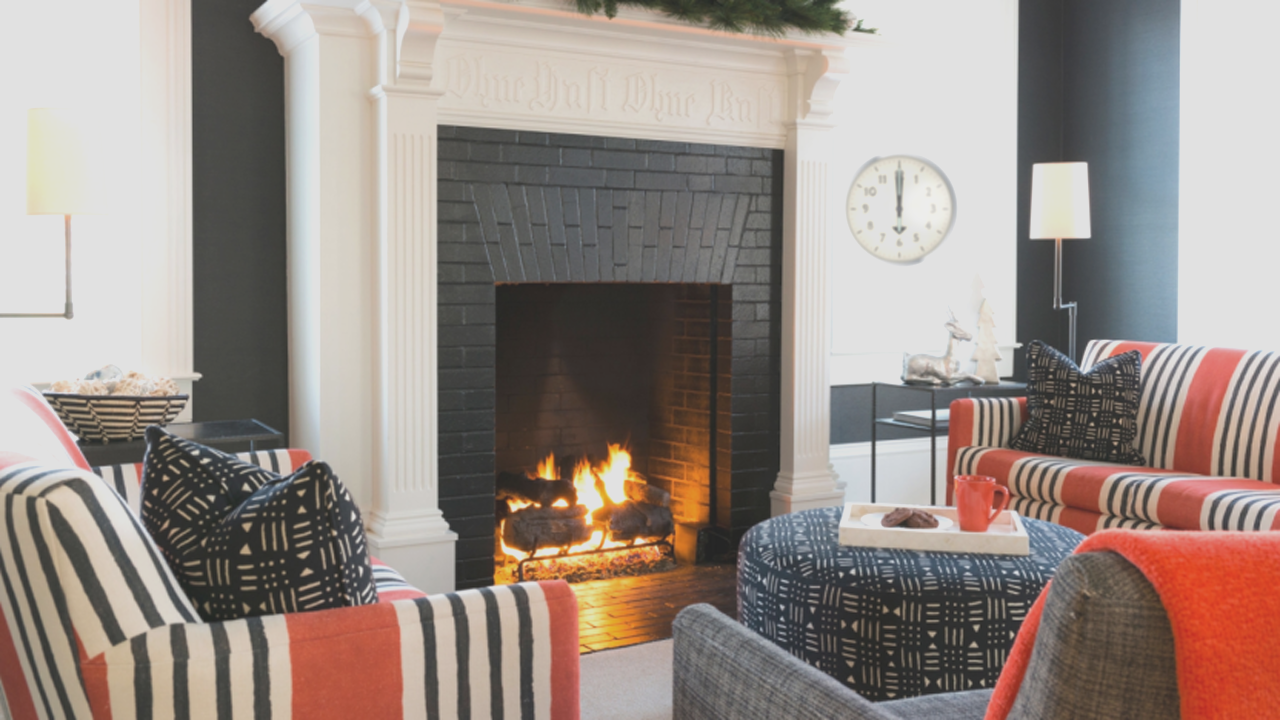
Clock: 6:00
